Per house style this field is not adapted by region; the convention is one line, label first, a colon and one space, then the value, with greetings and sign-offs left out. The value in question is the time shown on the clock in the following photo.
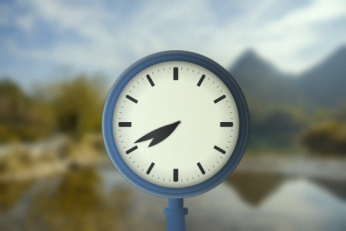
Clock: 7:41
